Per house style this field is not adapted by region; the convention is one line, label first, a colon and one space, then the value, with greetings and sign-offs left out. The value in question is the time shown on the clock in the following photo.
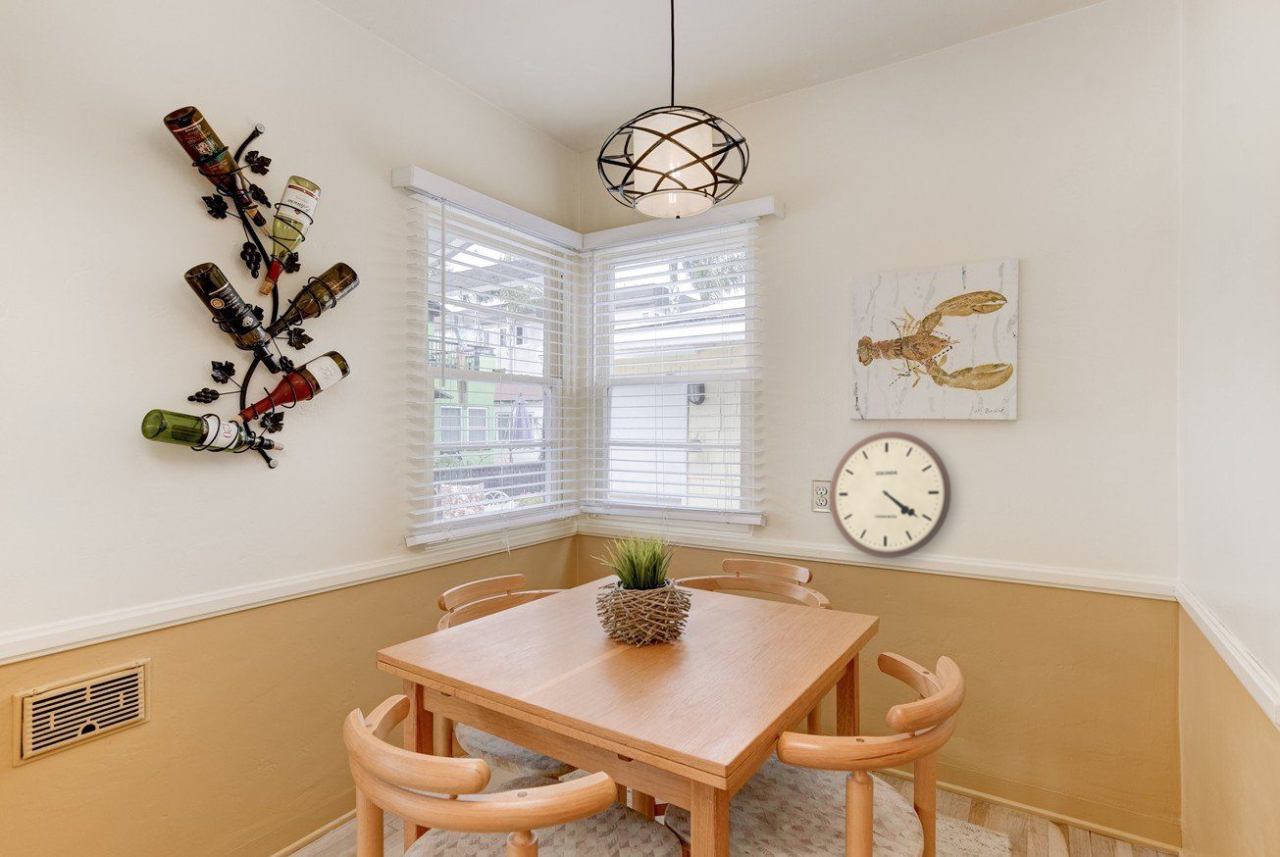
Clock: 4:21
